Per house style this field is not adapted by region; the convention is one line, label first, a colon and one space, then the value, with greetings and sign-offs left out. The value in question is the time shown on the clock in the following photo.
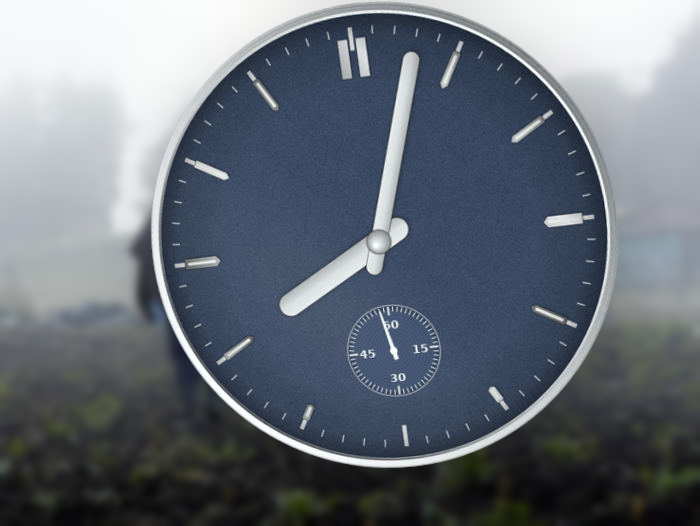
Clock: 8:02:58
